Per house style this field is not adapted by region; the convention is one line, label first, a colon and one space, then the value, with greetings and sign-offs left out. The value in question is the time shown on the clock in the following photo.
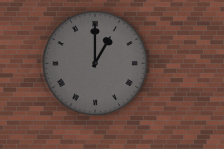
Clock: 1:00
